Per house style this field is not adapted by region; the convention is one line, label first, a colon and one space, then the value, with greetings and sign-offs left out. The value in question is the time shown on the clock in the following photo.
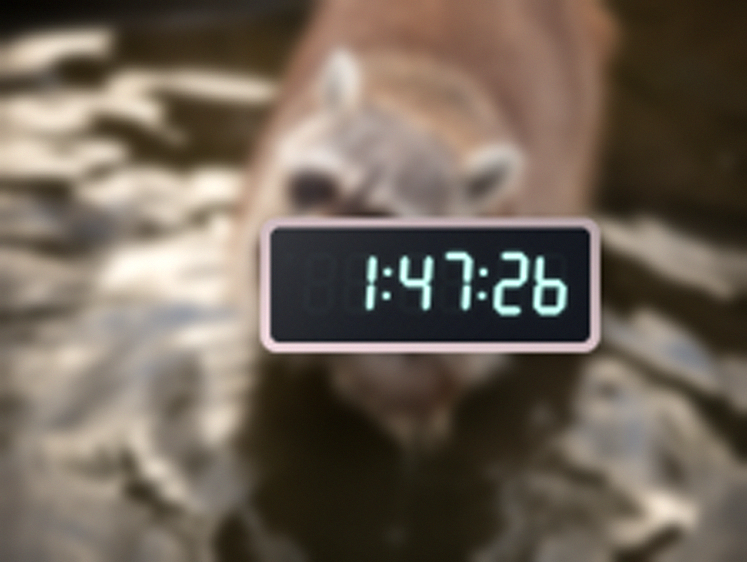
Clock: 1:47:26
